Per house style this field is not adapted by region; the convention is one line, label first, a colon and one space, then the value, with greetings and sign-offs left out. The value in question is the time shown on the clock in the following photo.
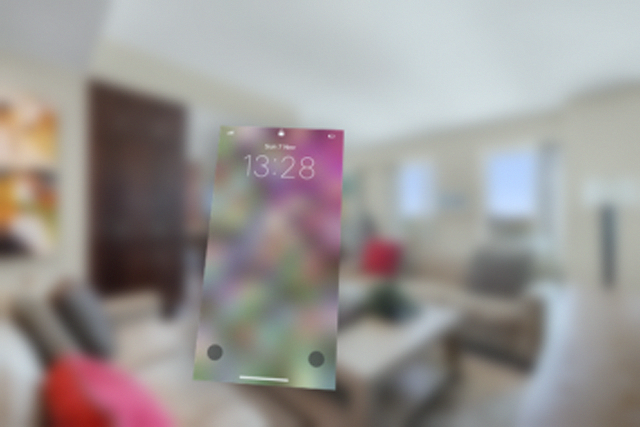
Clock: 13:28
